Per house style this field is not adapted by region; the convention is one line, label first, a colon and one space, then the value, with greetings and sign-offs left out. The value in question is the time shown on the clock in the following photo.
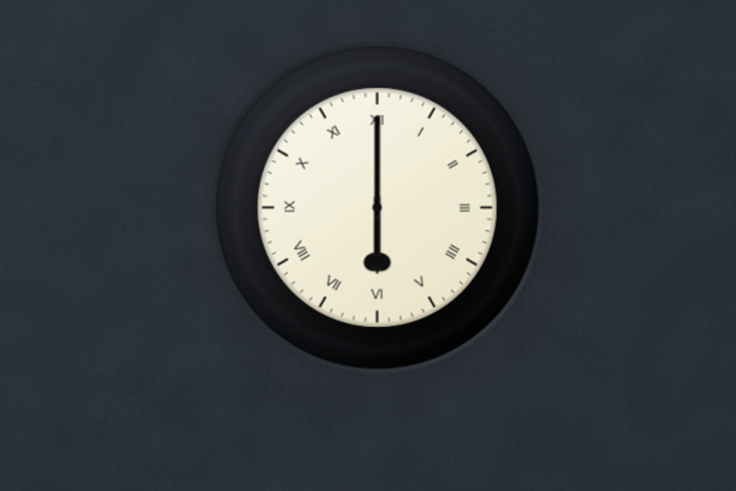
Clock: 6:00
